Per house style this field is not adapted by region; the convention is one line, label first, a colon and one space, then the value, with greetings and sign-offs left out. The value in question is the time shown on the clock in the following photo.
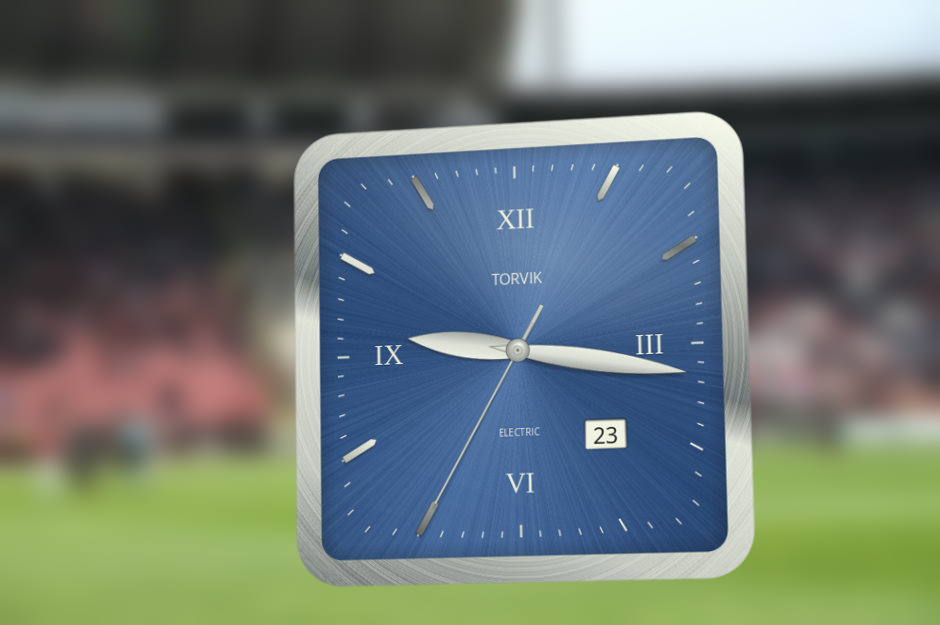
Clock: 9:16:35
